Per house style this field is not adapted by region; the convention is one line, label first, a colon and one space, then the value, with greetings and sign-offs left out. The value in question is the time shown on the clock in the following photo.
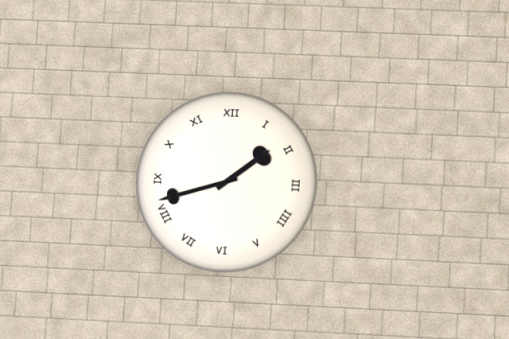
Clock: 1:42
